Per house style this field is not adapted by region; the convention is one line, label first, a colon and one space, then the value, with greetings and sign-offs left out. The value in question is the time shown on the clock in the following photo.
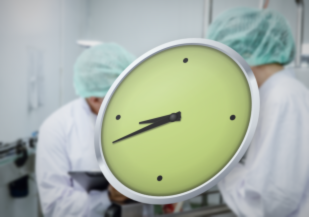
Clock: 8:41
